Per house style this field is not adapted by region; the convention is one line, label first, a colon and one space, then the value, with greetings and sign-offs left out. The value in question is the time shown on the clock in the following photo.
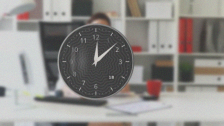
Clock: 12:08
